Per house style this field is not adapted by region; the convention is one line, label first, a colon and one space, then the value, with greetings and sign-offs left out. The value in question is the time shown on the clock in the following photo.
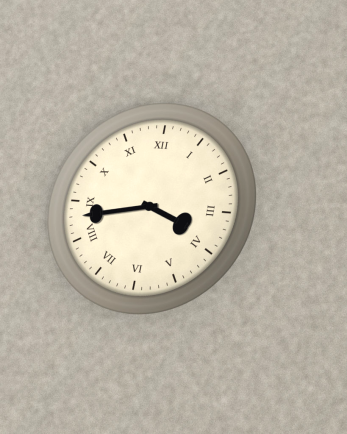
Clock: 3:43
